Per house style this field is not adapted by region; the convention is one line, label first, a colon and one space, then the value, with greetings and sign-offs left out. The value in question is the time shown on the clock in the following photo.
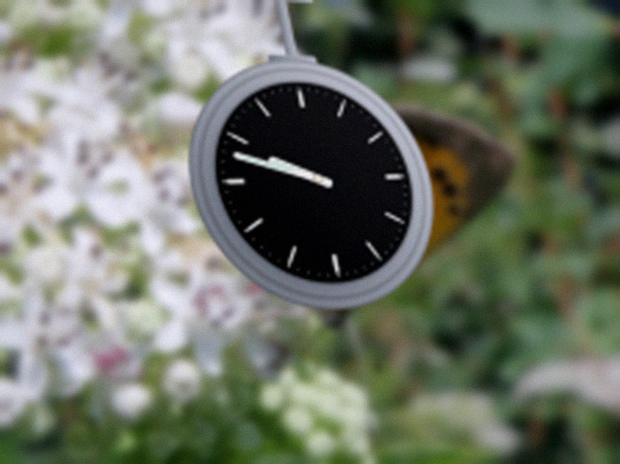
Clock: 9:48
